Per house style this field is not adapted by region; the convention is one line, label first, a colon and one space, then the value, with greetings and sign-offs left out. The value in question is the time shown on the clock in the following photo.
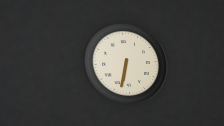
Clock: 6:33
